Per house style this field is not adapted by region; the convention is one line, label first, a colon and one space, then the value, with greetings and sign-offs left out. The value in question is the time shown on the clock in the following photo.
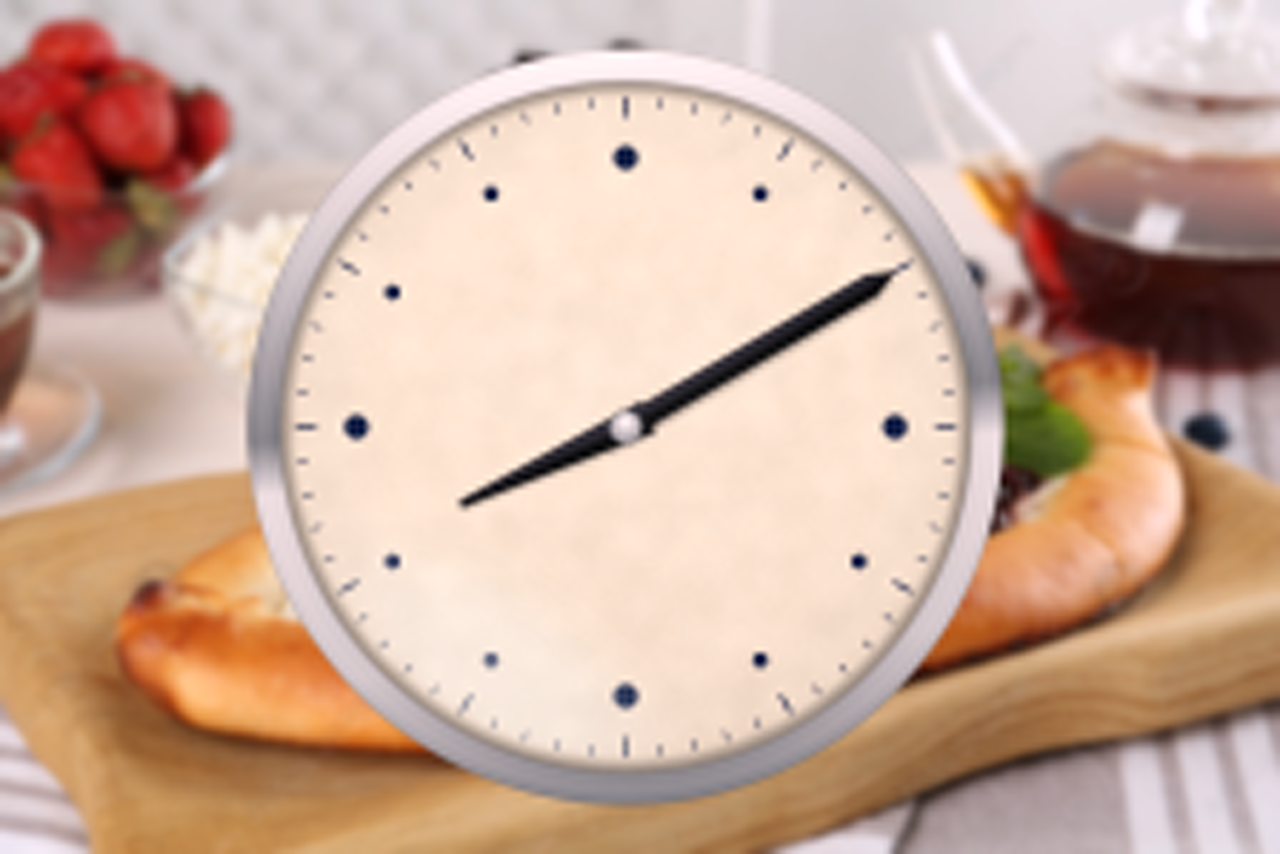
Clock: 8:10
